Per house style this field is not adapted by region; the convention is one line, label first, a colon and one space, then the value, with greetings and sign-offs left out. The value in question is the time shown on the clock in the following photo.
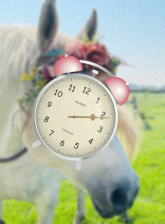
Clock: 2:11
